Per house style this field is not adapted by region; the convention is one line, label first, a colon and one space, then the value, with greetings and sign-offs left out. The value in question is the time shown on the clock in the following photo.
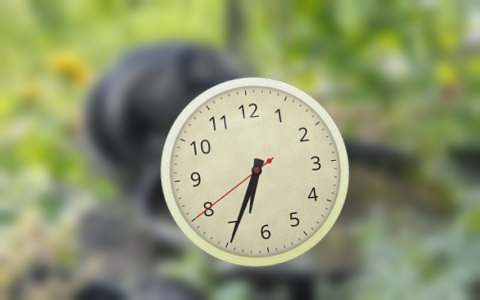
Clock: 6:34:40
